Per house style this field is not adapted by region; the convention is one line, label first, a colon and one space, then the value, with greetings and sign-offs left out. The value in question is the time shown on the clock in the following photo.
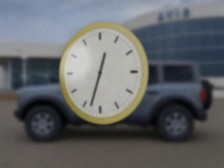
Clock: 12:33
